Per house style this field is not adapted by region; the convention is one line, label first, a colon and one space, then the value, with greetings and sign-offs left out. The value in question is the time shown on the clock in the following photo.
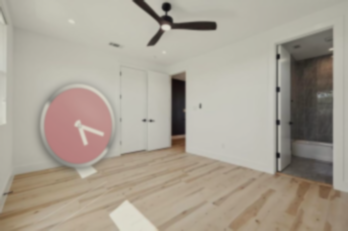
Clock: 5:18
